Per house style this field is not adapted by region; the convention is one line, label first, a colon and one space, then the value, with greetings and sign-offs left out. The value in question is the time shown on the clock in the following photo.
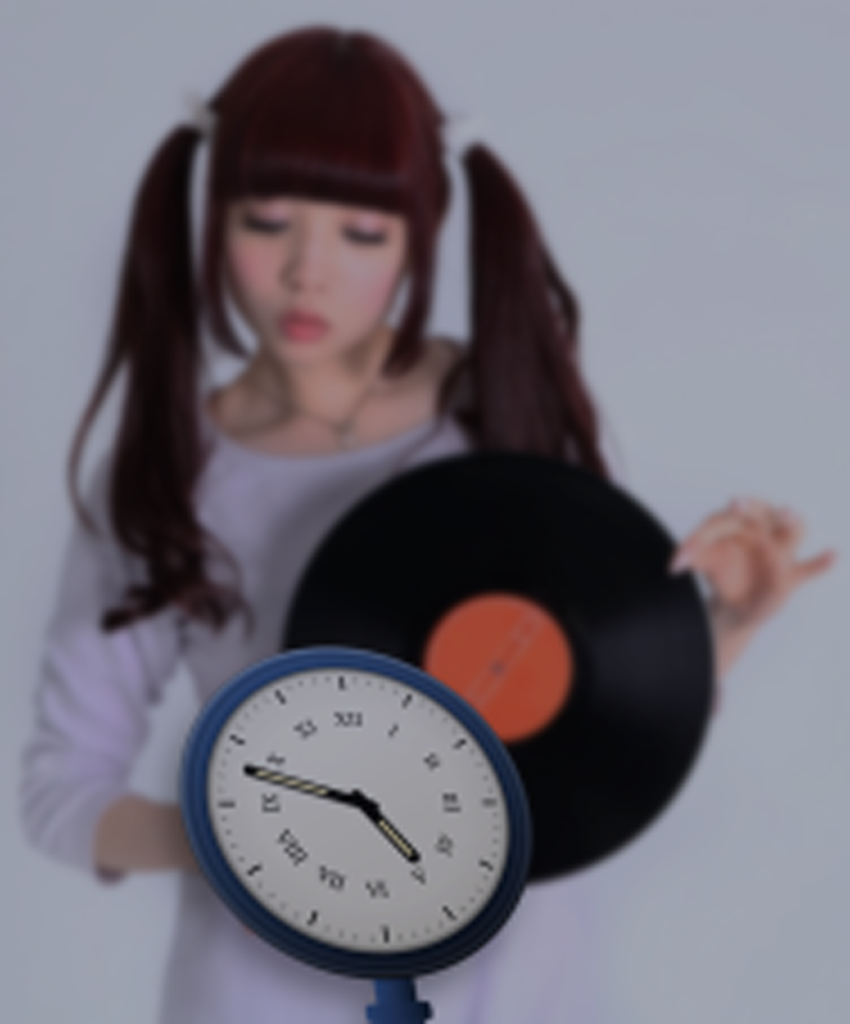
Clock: 4:48
